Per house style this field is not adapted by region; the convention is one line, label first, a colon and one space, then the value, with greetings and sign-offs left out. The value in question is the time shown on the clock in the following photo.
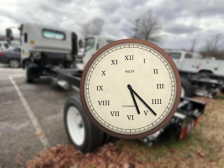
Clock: 5:23
